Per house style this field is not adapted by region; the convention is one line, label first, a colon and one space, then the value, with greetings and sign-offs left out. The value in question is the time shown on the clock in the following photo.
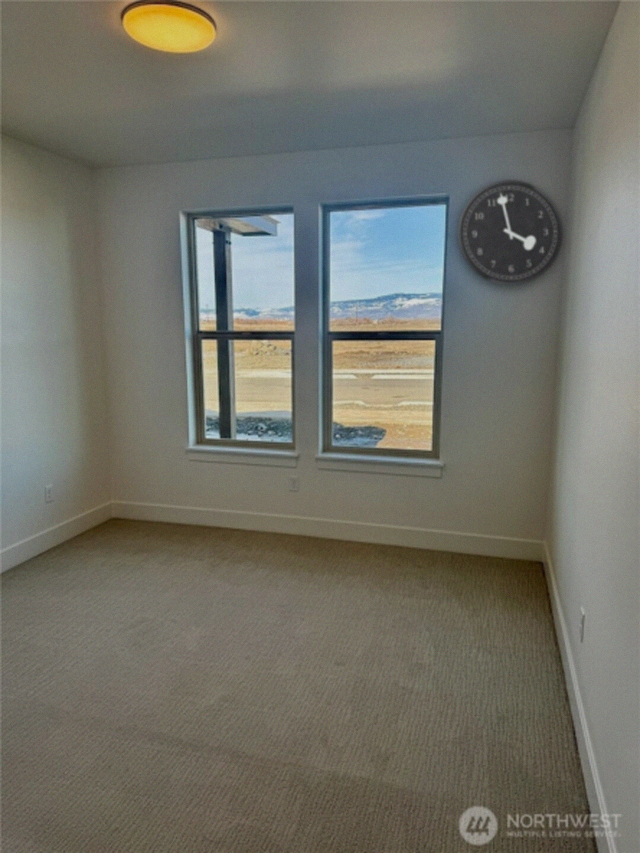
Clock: 3:58
